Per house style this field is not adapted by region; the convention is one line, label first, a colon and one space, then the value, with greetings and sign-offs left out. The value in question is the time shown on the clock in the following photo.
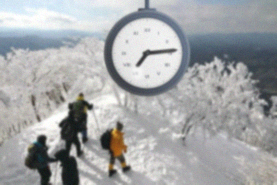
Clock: 7:14
